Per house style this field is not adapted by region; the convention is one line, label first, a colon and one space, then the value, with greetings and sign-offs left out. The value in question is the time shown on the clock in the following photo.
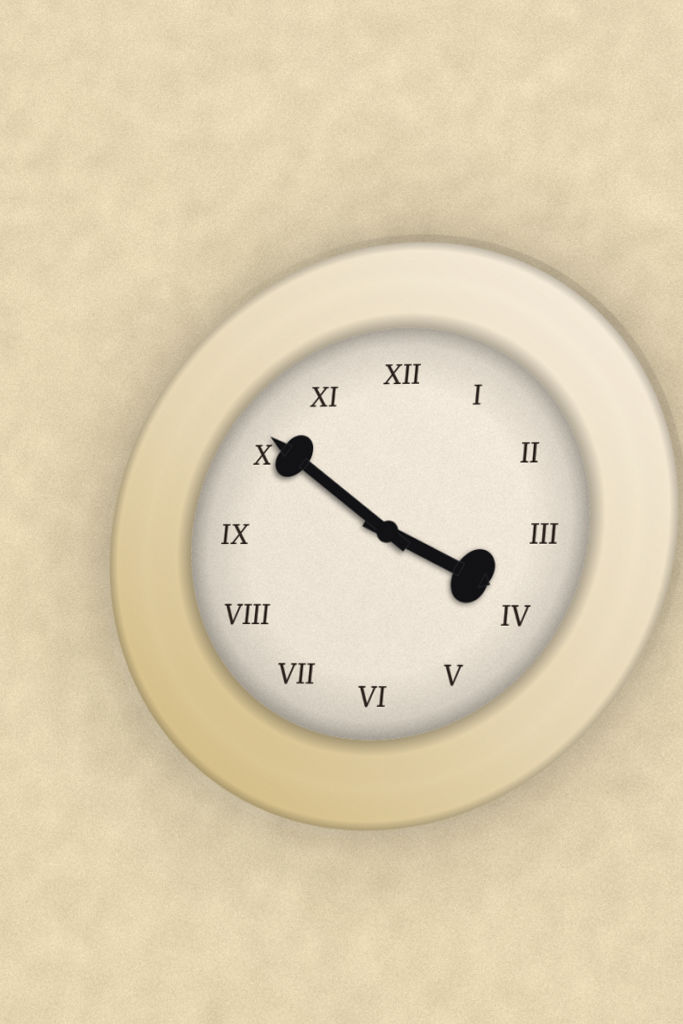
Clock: 3:51
